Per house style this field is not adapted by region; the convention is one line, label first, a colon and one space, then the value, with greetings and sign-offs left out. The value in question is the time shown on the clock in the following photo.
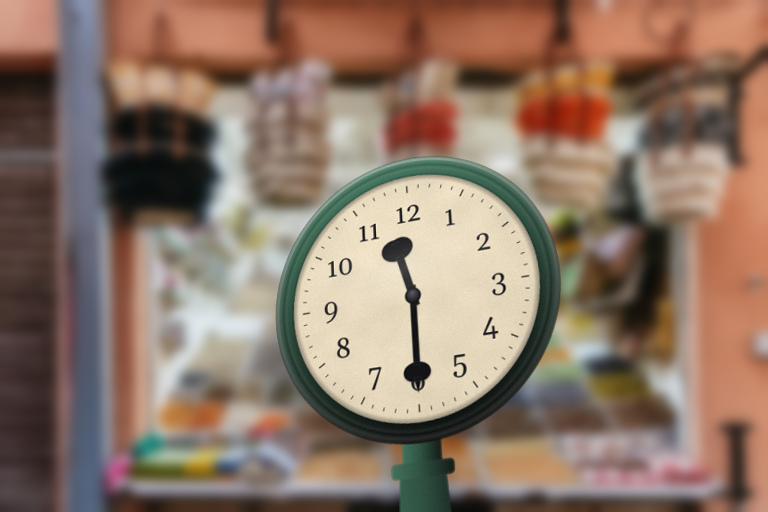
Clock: 11:30
